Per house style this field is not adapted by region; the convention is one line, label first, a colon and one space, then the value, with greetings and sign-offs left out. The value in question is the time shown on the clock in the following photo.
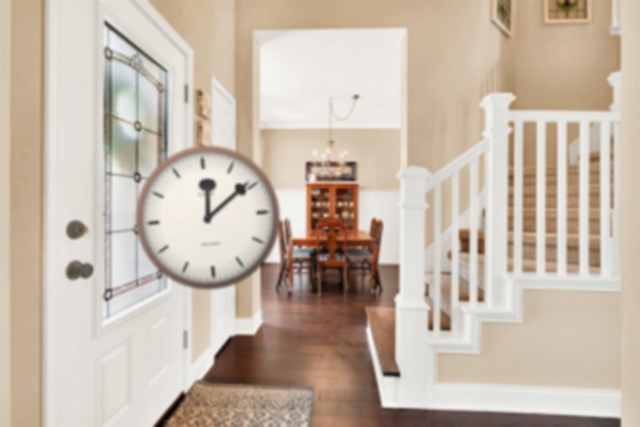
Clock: 12:09
